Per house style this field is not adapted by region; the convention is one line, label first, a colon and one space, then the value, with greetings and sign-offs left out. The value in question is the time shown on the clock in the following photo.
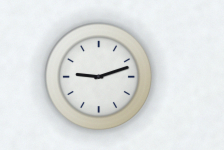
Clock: 9:12
